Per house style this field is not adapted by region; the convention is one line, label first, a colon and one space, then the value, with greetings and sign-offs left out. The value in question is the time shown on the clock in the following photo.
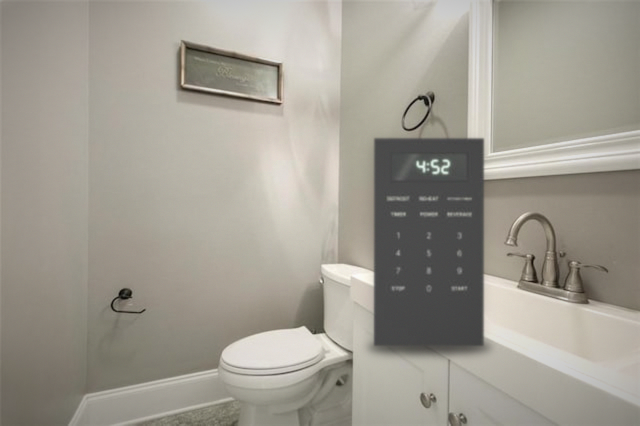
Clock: 4:52
